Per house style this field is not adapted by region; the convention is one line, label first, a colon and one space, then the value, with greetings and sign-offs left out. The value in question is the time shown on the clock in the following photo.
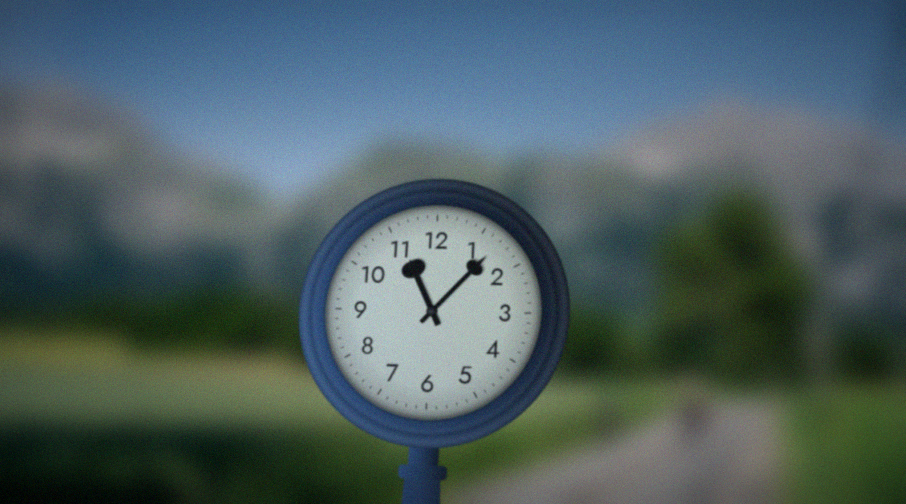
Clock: 11:07
